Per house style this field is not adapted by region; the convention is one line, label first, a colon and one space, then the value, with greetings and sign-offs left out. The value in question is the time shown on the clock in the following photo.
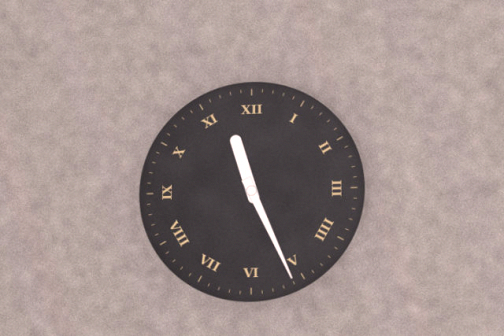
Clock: 11:26
